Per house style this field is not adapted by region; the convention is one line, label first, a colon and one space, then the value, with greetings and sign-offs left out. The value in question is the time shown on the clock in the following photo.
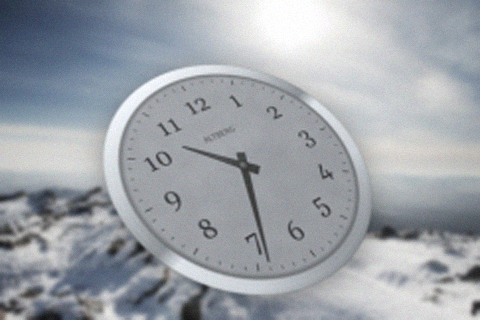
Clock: 10:34
